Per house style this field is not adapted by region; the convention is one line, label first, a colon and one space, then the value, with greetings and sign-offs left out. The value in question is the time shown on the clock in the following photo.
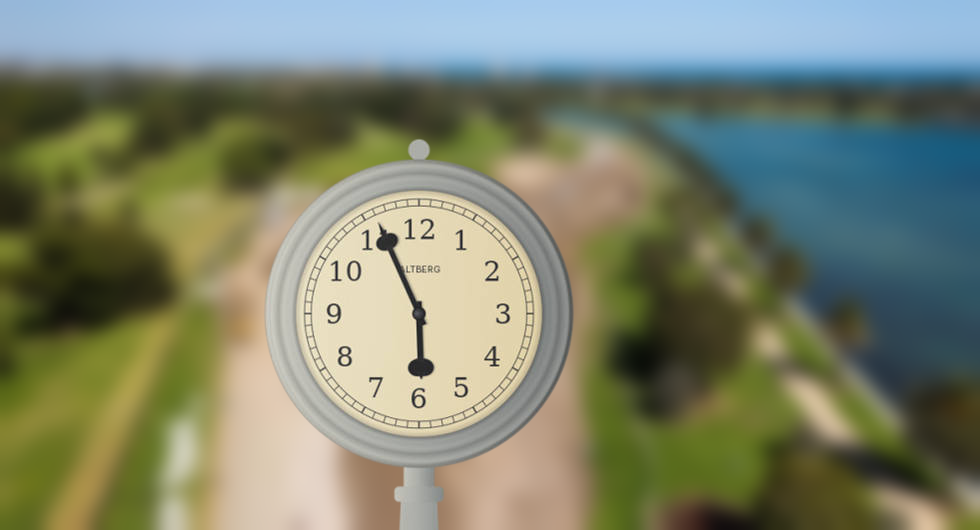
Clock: 5:56
